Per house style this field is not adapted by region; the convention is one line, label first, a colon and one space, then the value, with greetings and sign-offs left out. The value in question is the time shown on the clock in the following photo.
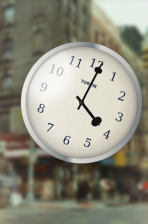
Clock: 4:01
